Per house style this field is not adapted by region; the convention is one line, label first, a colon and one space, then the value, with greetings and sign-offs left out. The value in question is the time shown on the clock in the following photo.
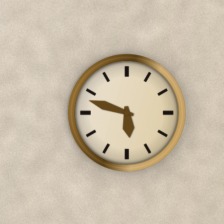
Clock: 5:48
